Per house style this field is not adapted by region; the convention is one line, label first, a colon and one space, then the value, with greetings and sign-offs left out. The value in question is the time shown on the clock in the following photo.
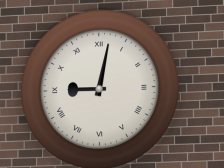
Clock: 9:02
